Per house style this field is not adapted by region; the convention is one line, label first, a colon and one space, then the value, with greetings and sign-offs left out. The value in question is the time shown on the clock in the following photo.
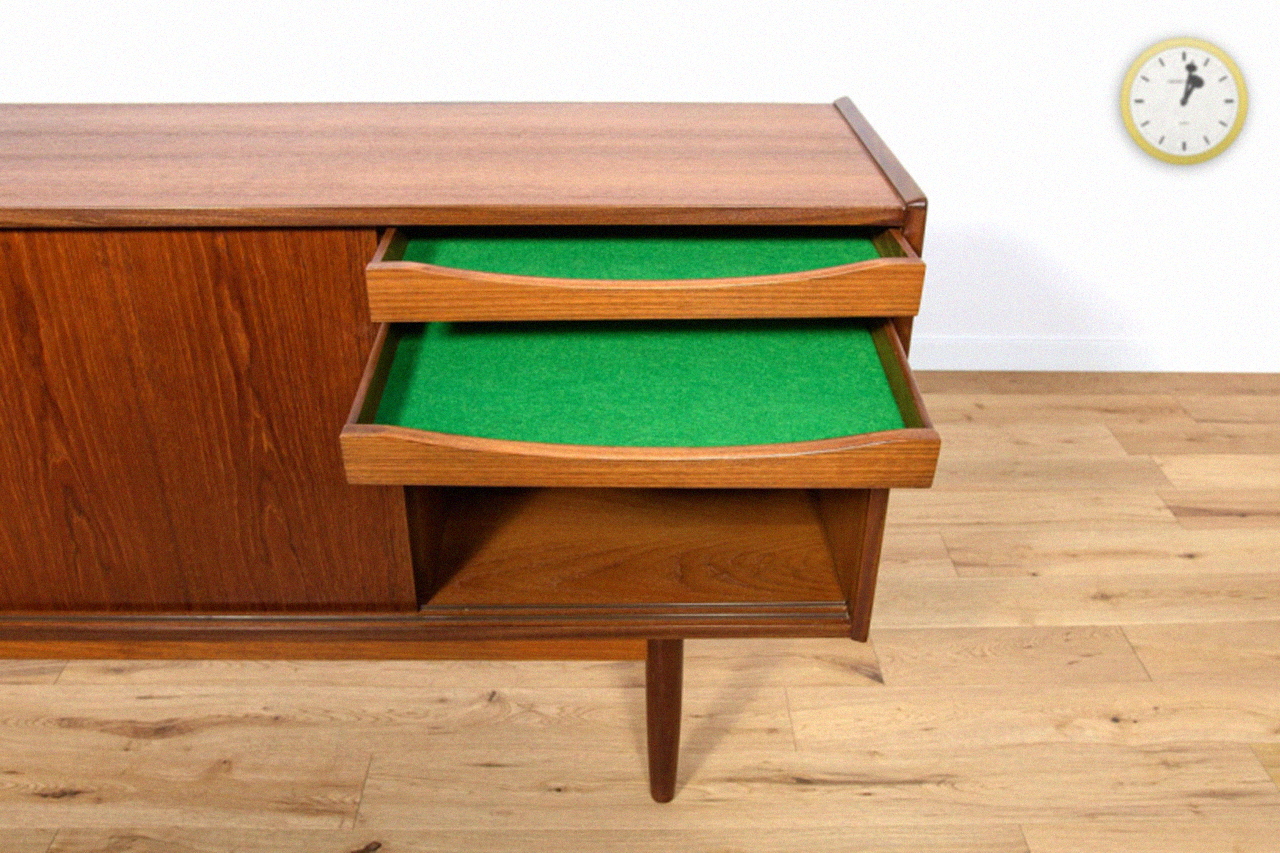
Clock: 1:02
